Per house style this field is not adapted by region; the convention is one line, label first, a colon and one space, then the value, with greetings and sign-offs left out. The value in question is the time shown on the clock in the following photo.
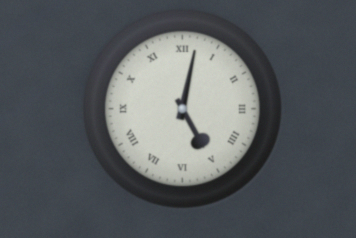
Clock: 5:02
